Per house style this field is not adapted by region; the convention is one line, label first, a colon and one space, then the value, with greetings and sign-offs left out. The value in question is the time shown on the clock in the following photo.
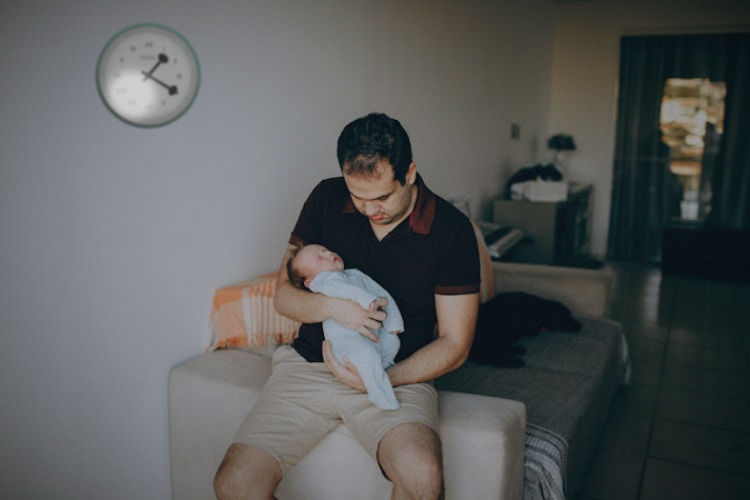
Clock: 1:20
